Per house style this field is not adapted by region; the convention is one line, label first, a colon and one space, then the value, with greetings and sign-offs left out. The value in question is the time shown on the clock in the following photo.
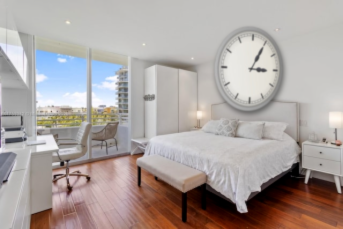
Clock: 3:05
